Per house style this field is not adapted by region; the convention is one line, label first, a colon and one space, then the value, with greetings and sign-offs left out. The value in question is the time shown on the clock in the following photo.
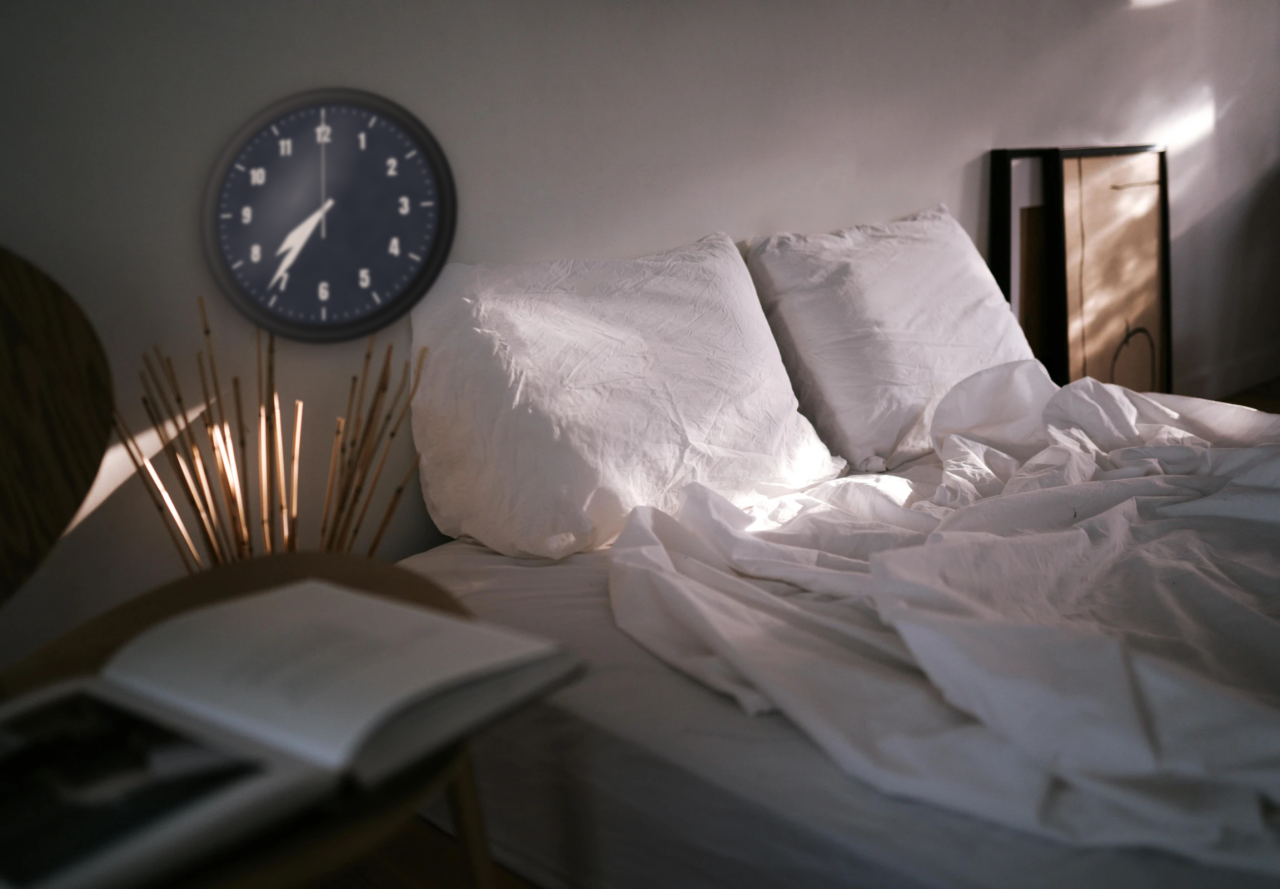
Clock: 7:36:00
